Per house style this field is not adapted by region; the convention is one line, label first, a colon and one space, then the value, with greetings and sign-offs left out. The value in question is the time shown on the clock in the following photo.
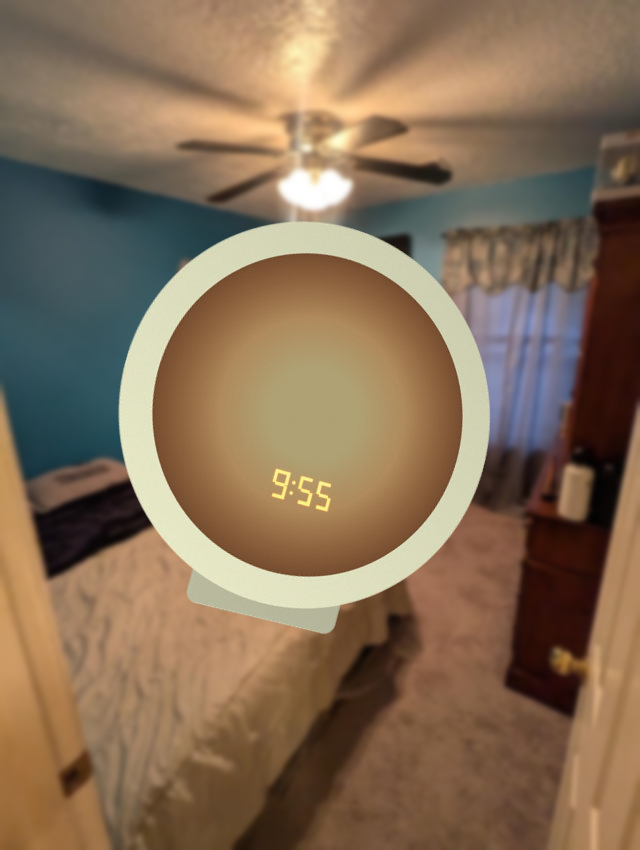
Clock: 9:55
